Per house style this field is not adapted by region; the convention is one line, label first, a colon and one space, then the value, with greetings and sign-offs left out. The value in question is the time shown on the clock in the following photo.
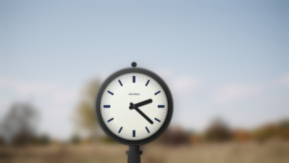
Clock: 2:22
